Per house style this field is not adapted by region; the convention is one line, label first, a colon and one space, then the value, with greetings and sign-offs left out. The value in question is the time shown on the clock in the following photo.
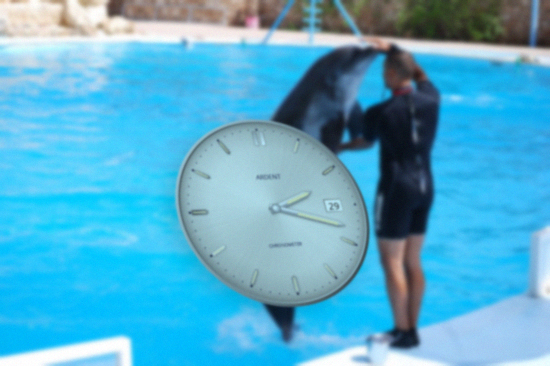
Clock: 2:18
